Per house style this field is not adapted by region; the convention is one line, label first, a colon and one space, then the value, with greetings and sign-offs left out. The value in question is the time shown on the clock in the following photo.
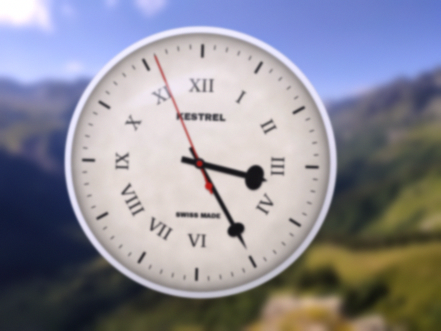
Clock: 3:24:56
